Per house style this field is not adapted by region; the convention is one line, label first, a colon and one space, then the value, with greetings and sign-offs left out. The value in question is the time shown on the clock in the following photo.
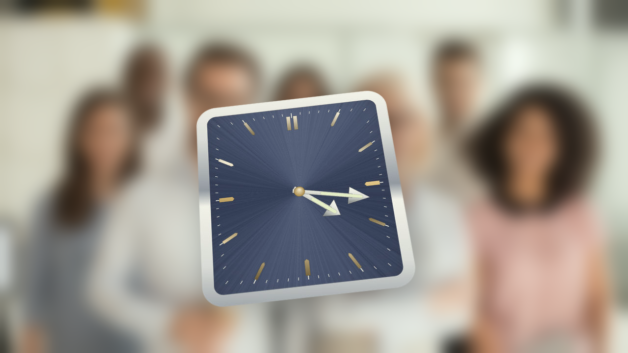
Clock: 4:17
